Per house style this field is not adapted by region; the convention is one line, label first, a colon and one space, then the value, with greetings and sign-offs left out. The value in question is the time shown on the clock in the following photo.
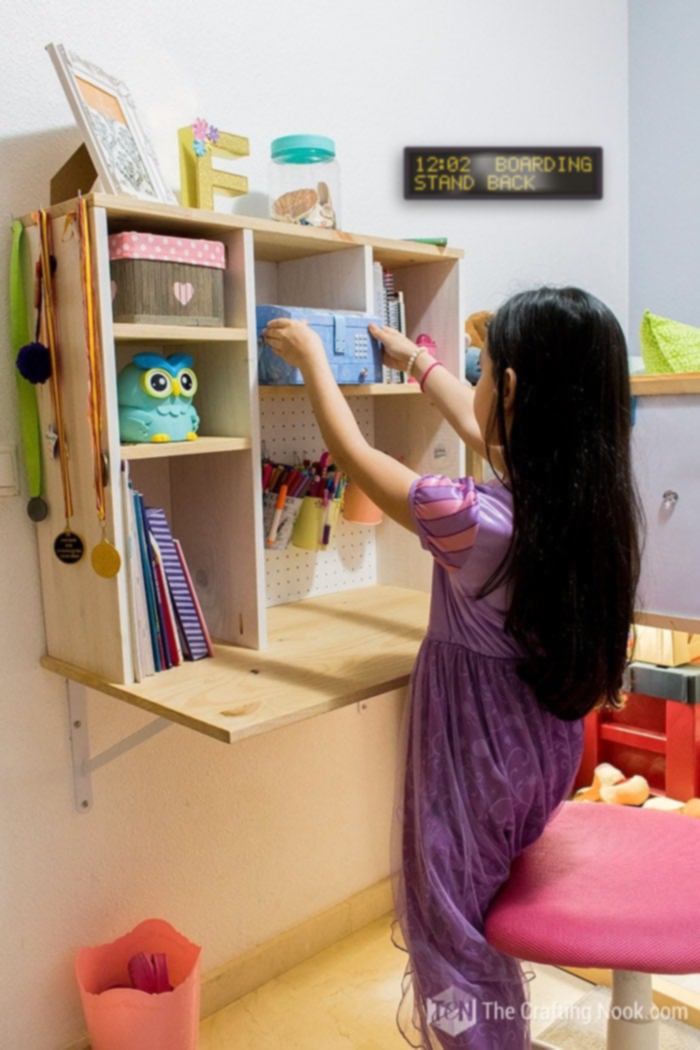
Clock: 12:02
